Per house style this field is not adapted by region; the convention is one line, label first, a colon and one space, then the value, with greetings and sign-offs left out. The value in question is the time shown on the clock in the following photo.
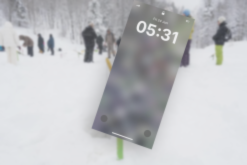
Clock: 5:31
